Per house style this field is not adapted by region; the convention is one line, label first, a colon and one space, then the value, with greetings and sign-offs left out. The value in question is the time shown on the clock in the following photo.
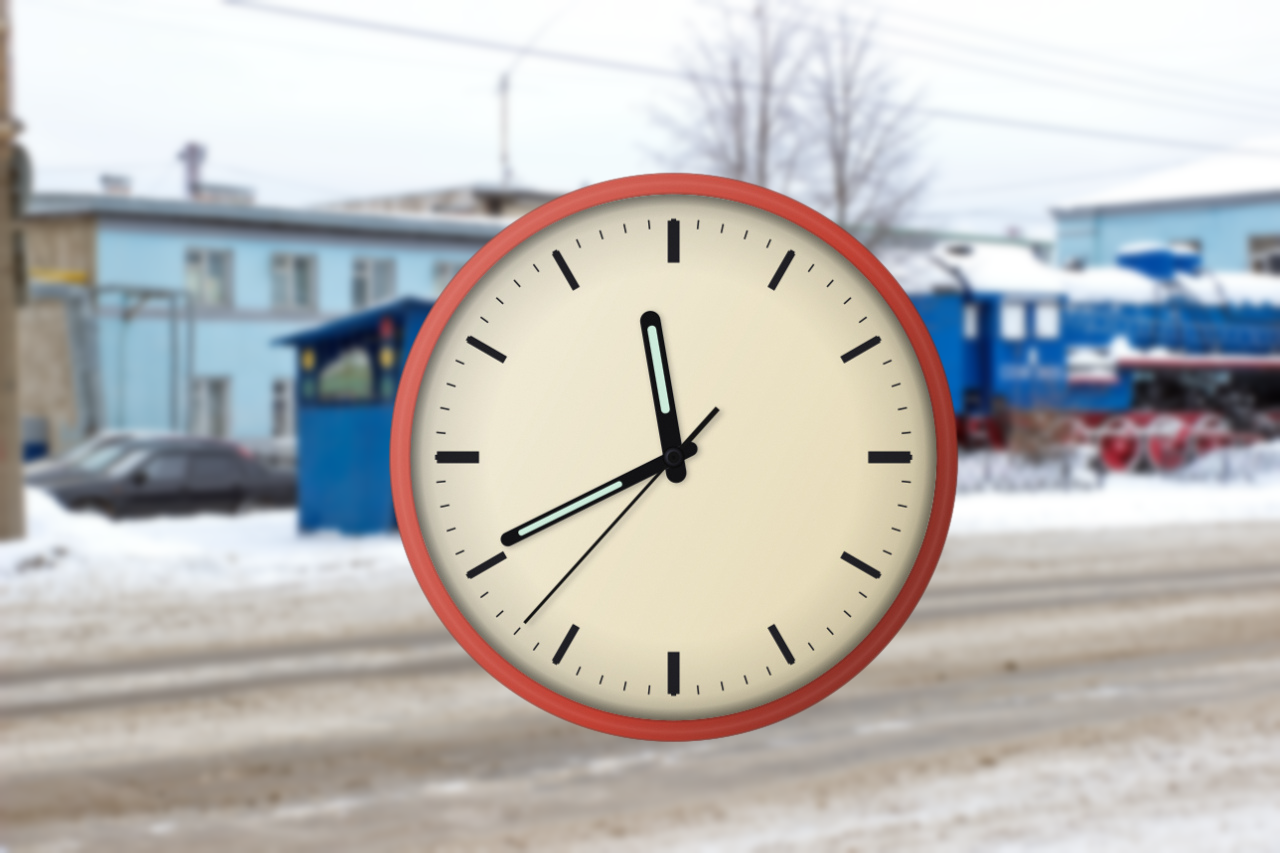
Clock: 11:40:37
